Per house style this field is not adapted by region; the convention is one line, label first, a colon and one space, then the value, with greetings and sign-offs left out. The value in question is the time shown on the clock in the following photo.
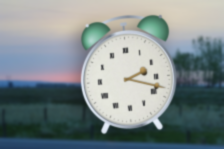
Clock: 2:18
